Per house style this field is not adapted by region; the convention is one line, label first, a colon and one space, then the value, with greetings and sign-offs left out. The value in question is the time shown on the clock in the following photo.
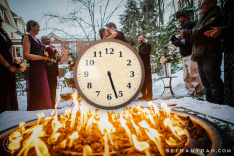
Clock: 5:27
